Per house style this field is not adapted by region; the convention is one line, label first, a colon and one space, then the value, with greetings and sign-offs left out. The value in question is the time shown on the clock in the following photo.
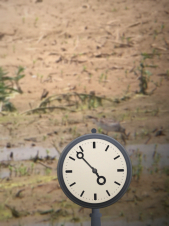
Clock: 4:53
